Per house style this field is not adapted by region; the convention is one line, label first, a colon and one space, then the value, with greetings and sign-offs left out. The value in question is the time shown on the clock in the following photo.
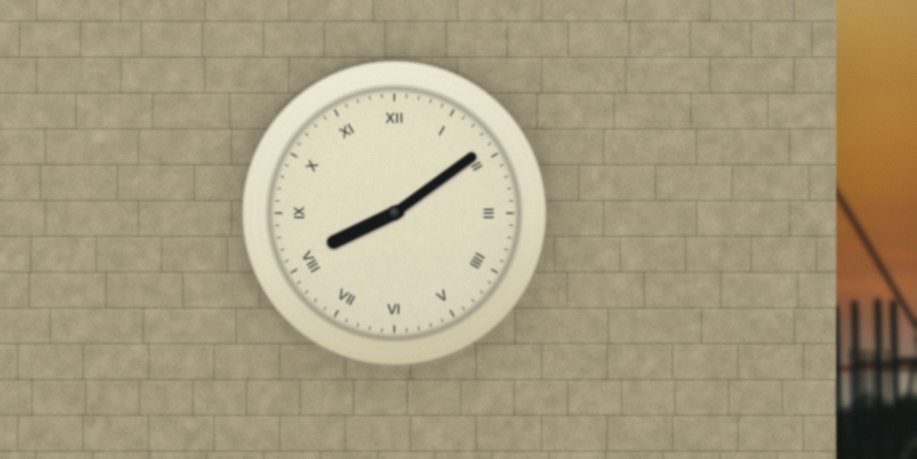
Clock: 8:09
